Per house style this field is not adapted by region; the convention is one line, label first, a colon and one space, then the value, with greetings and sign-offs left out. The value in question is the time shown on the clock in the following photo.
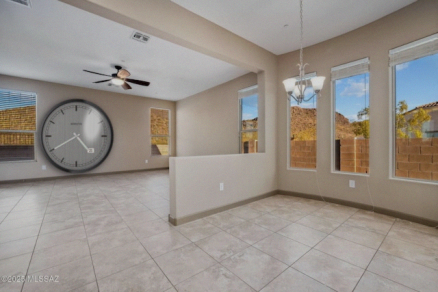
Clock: 4:40
